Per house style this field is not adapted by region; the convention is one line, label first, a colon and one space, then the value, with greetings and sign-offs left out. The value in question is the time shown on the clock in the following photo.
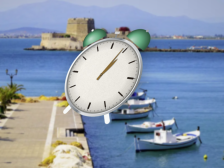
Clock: 1:04
